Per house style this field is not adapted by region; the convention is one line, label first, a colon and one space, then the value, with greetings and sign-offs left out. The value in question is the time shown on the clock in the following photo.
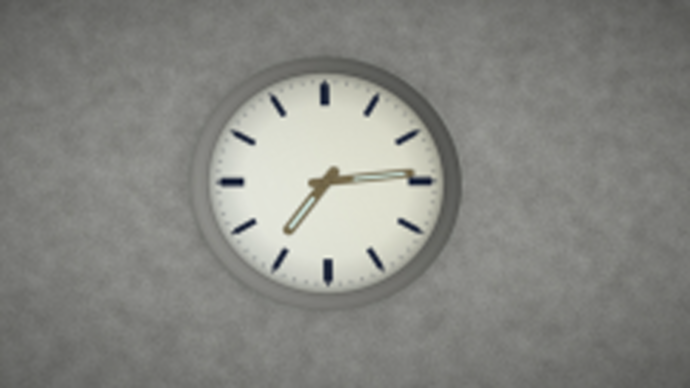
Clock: 7:14
